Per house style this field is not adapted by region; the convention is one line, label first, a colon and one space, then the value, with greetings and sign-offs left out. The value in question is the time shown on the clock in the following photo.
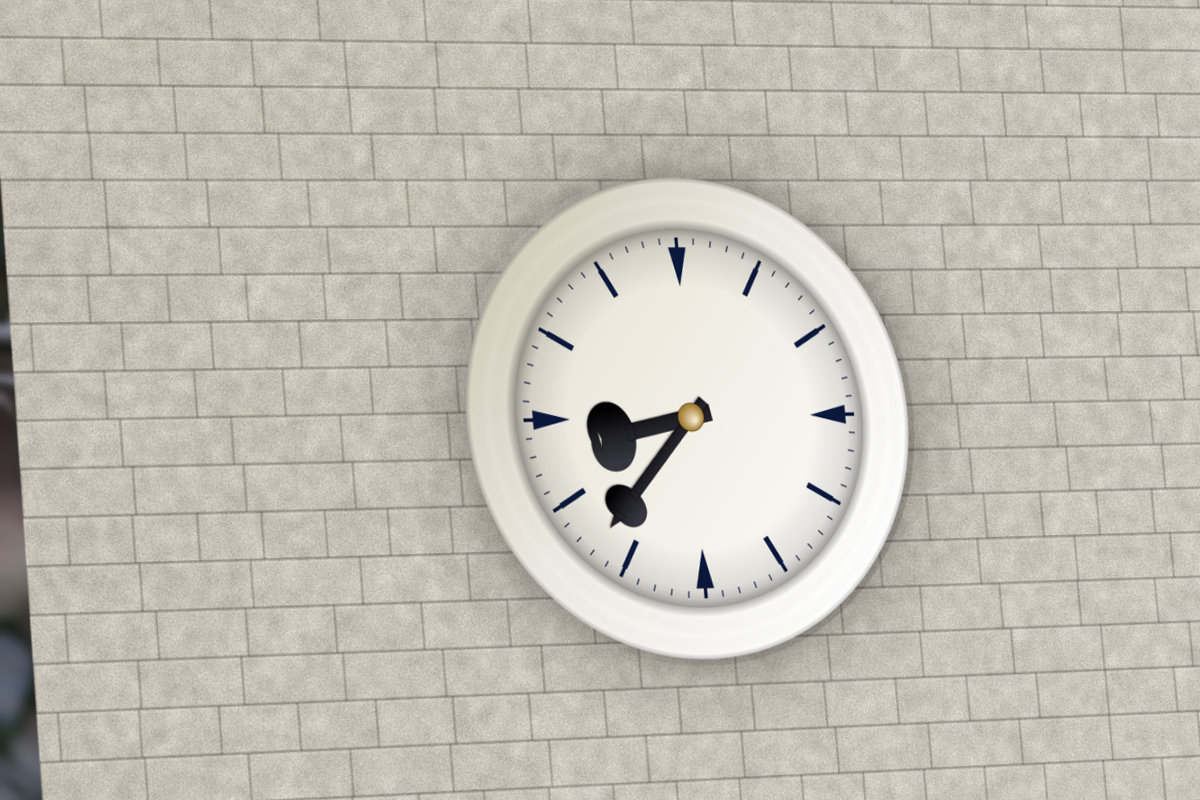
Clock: 8:37
